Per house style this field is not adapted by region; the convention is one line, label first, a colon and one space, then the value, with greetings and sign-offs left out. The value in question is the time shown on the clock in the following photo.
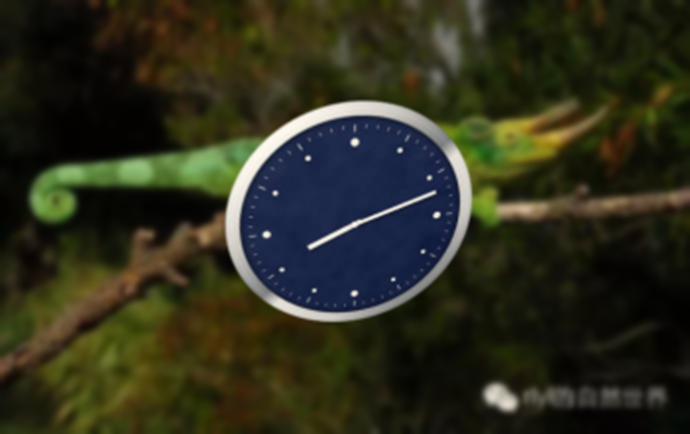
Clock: 8:12
